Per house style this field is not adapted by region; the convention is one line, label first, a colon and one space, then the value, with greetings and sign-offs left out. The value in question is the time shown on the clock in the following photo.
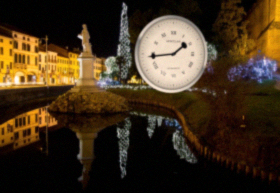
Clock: 1:44
